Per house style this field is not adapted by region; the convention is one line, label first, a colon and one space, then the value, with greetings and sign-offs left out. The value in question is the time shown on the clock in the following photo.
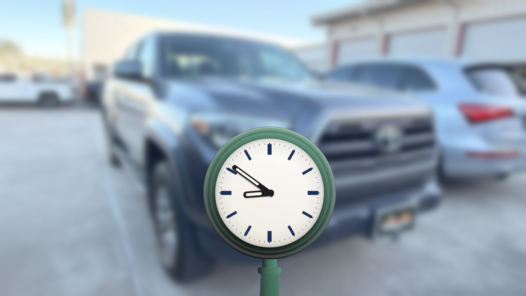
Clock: 8:51
